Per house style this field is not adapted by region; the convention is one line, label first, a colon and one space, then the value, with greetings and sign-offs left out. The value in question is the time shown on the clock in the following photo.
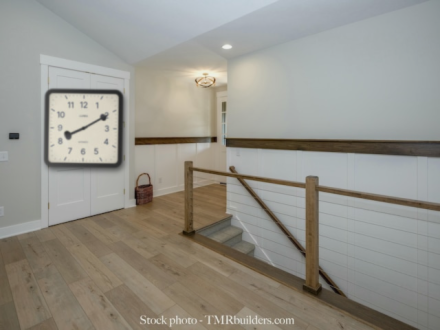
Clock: 8:10
